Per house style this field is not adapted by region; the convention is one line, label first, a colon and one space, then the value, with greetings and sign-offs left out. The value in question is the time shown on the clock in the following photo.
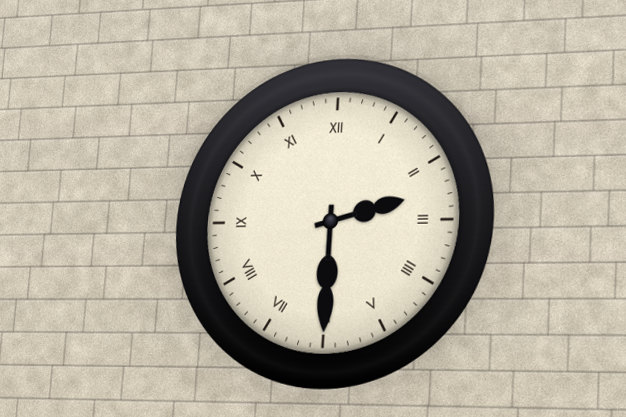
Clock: 2:30
